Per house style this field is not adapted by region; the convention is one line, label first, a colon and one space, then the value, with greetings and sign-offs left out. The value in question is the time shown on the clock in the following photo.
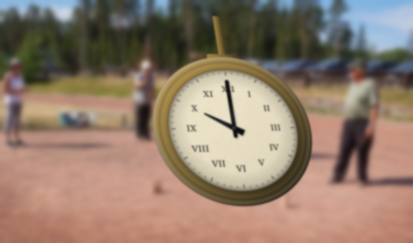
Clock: 10:00
